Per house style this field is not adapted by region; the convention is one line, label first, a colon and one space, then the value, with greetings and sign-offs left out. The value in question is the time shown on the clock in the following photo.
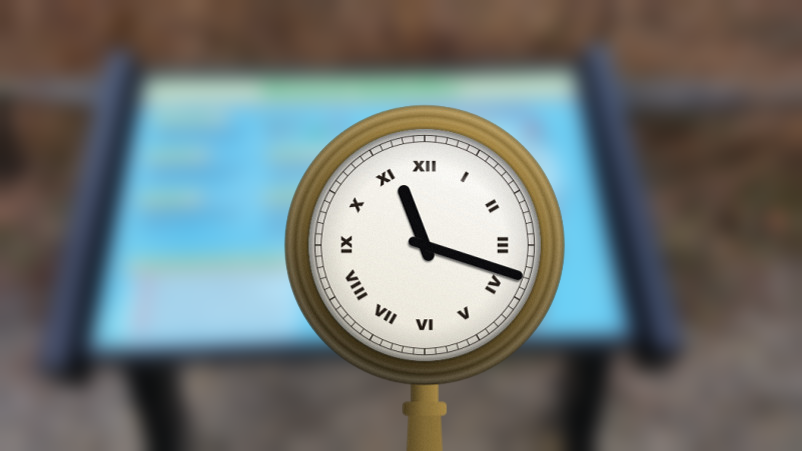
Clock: 11:18
